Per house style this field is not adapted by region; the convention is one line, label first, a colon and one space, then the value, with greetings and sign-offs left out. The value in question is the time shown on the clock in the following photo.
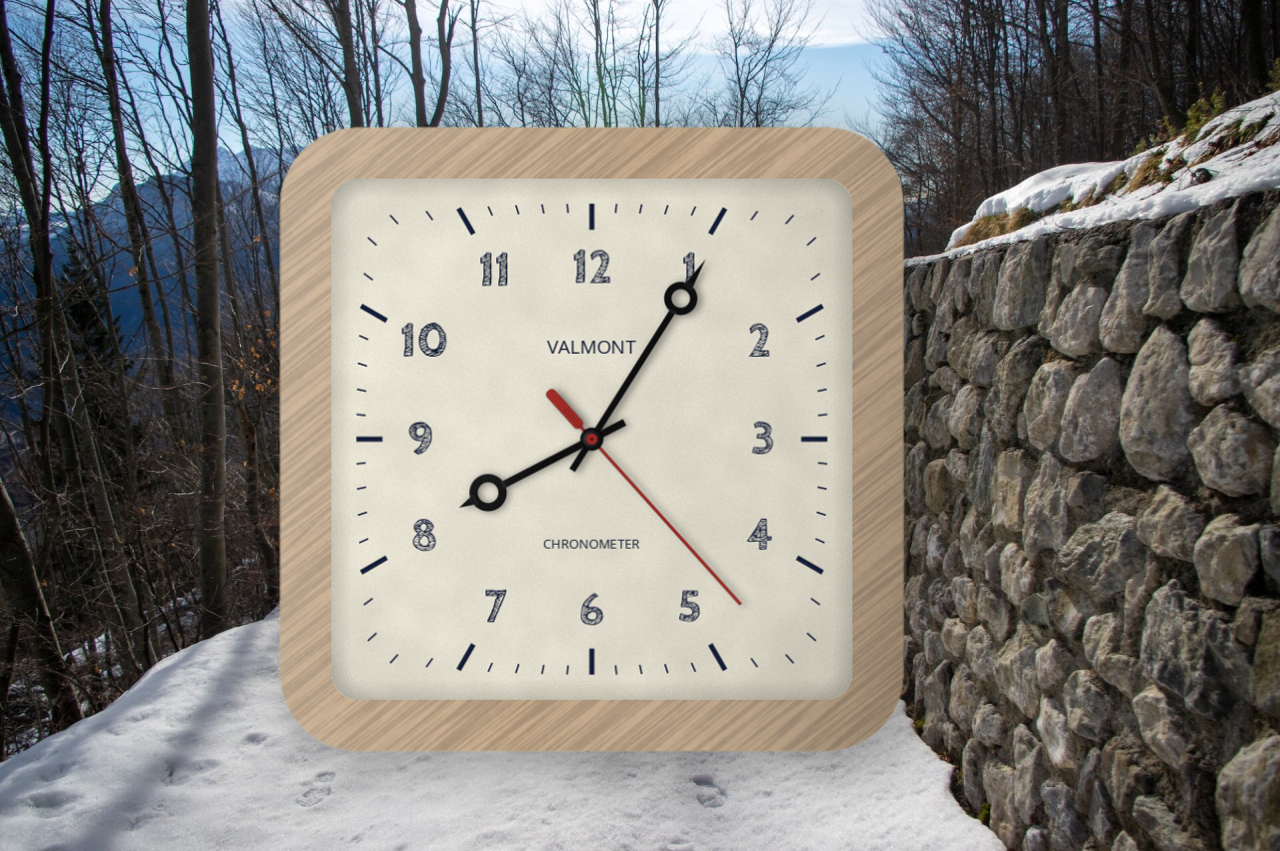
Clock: 8:05:23
